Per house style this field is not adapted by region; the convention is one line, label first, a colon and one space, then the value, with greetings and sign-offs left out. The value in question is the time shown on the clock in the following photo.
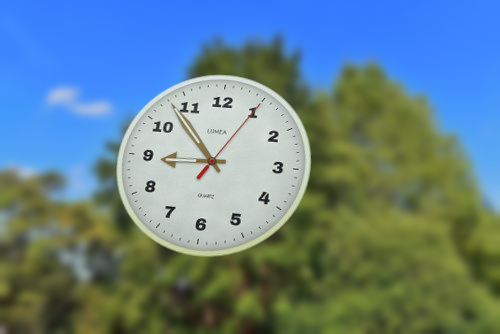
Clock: 8:53:05
